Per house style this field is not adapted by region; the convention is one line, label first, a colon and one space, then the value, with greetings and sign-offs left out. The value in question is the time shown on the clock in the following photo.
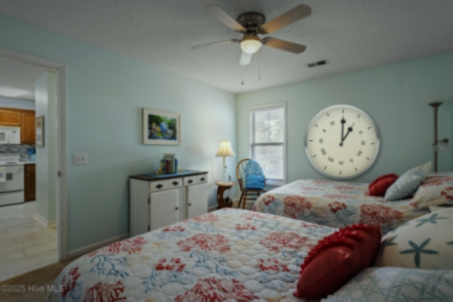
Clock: 1:00
